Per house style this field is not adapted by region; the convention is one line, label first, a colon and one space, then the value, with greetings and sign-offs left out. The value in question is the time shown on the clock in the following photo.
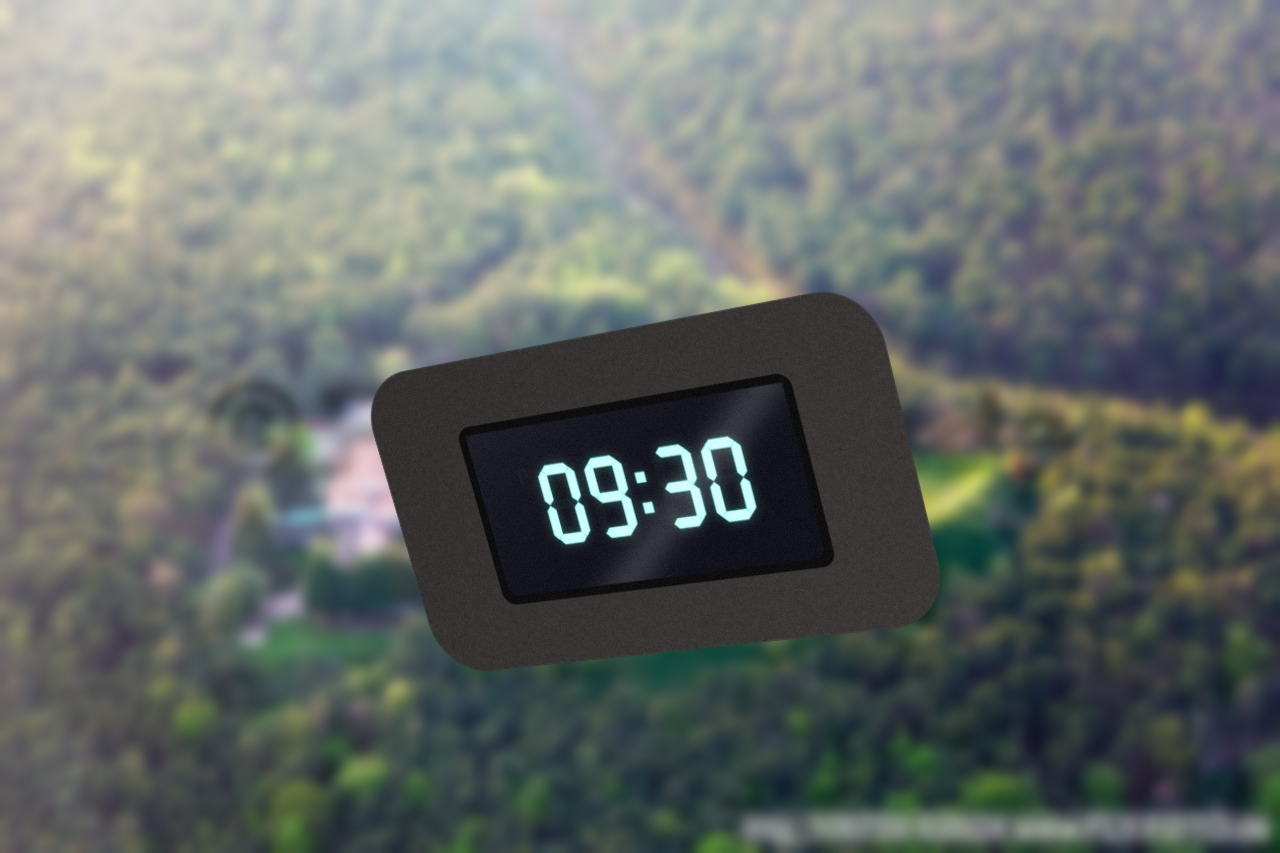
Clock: 9:30
